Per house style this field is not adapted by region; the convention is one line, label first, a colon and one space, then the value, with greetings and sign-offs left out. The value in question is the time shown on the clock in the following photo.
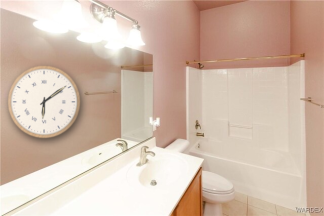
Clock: 6:09
